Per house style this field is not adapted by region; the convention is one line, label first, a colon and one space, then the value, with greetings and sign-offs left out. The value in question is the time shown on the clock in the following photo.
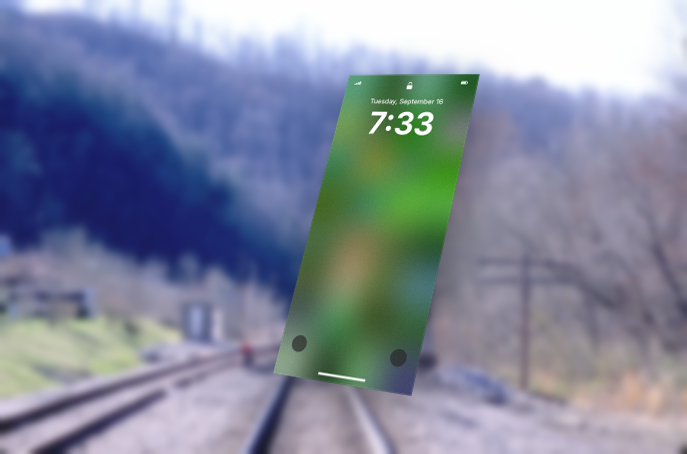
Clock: 7:33
